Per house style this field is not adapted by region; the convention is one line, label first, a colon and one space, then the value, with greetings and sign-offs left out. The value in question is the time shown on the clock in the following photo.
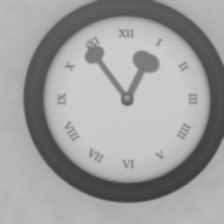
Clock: 12:54
